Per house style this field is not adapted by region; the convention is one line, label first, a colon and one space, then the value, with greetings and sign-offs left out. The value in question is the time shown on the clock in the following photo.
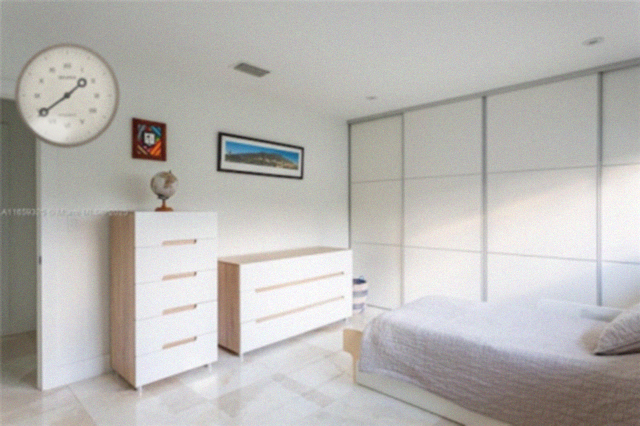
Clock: 1:39
